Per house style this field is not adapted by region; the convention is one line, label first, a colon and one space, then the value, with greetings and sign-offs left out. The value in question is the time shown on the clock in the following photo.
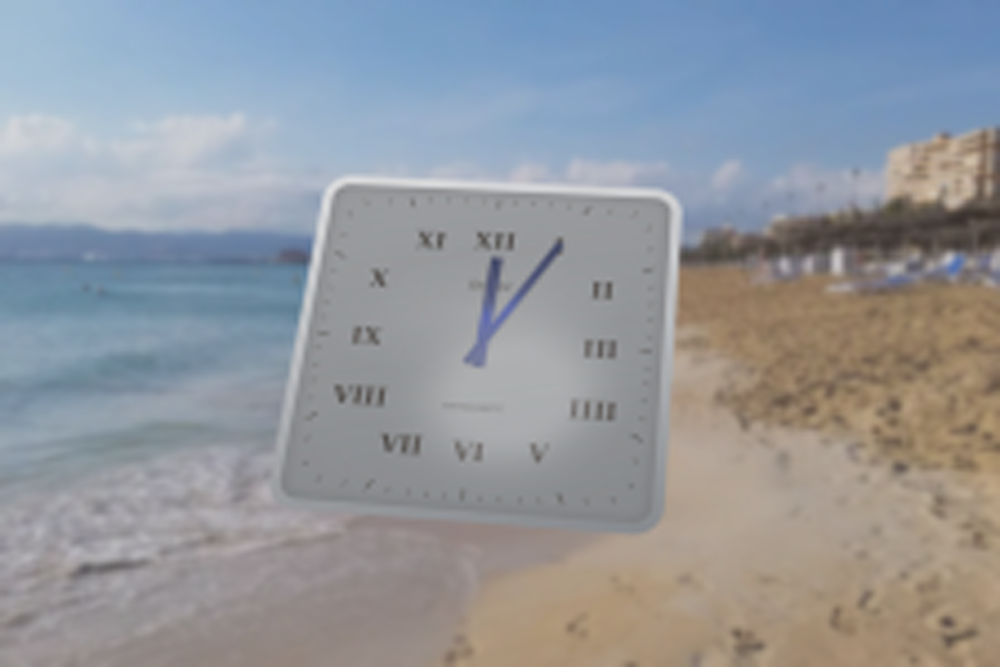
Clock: 12:05
